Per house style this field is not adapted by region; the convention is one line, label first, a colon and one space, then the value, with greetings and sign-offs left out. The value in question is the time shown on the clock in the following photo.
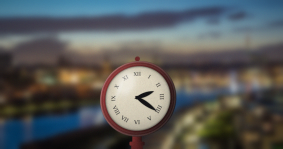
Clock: 2:21
